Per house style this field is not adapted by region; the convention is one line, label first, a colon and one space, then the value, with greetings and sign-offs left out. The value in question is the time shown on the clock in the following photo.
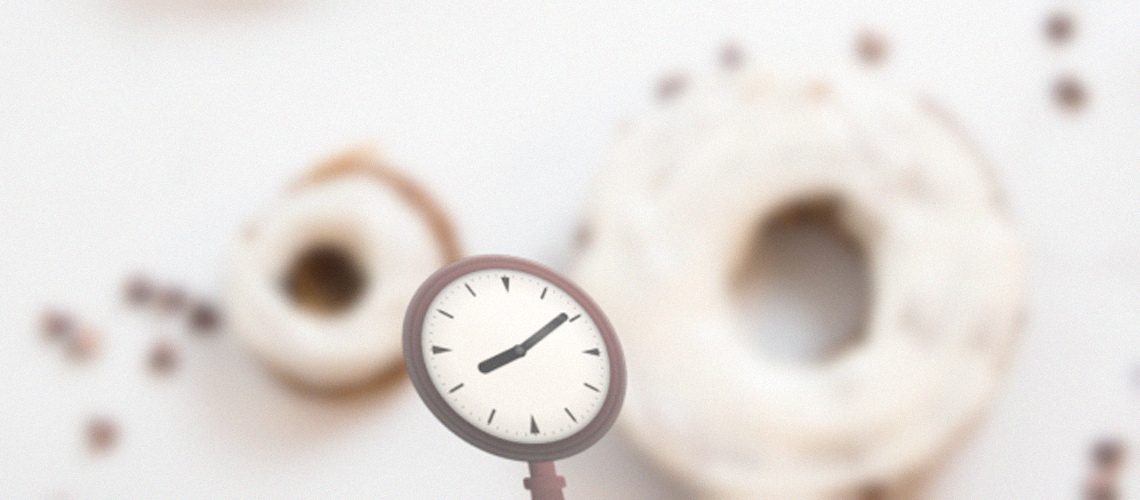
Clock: 8:09
